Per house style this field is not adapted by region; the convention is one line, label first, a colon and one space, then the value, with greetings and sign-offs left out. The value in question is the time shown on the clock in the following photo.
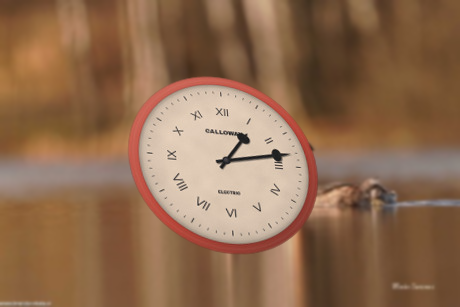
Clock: 1:13
